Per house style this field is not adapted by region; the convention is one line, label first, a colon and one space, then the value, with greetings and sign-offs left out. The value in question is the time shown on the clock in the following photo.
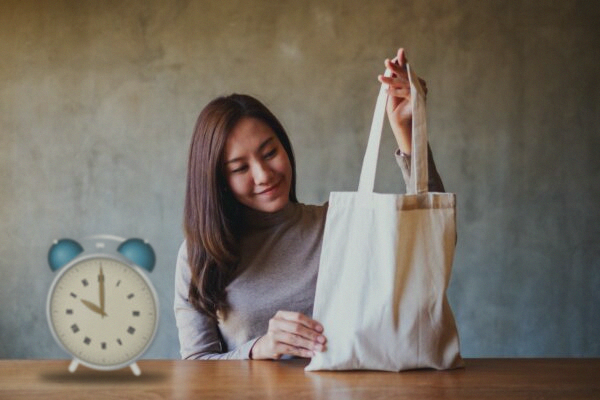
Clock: 10:00
